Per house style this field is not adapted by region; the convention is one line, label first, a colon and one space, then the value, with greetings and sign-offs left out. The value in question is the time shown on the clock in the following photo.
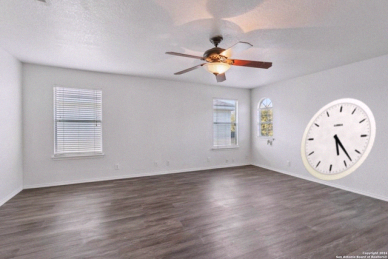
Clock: 5:23
